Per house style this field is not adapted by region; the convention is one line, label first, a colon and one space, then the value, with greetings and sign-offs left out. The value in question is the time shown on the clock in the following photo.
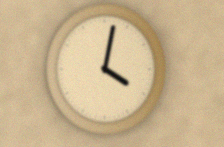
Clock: 4:02
